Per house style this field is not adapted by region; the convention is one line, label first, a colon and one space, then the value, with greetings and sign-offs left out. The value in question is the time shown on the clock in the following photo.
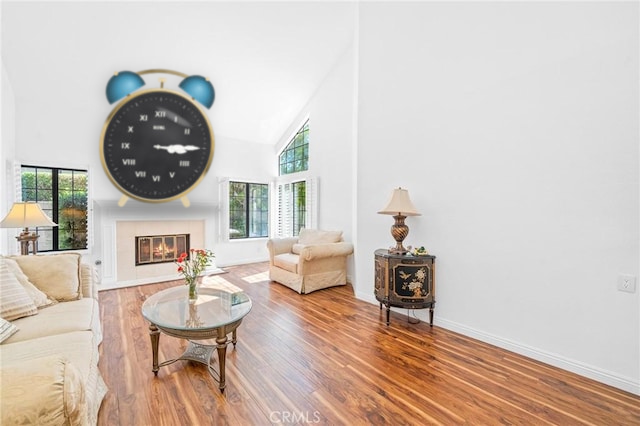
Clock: 3:15
